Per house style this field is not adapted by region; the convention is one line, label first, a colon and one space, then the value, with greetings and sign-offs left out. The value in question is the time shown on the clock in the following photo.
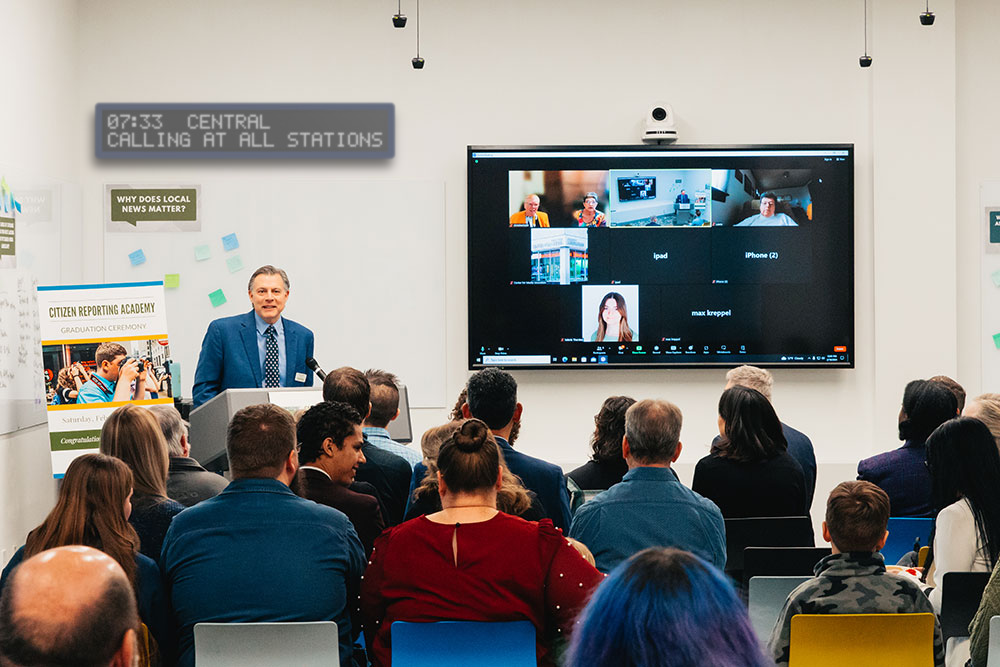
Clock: 7:33
